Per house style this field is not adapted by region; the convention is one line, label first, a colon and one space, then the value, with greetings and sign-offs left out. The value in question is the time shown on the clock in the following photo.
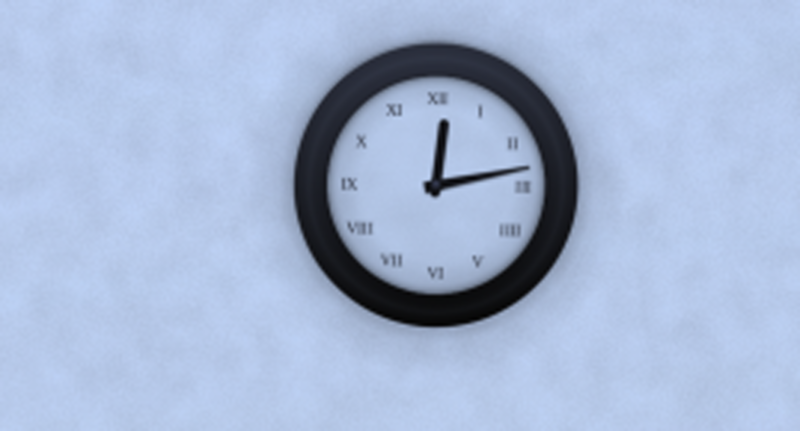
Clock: 12:13
